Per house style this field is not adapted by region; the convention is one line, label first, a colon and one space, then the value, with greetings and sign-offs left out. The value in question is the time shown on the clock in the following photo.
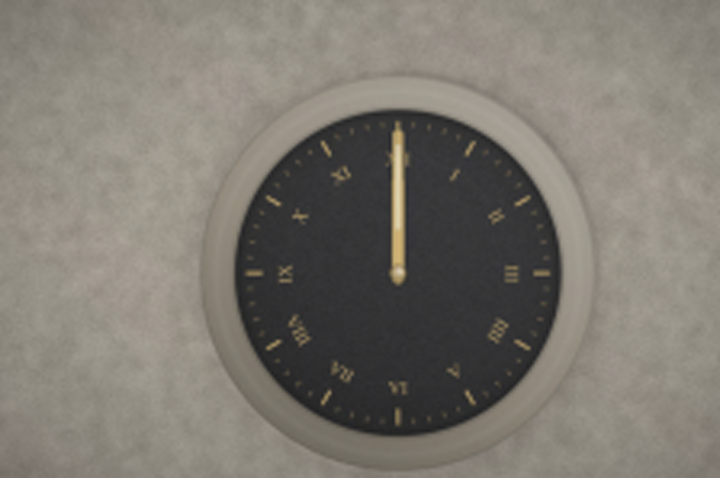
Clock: 12:00
